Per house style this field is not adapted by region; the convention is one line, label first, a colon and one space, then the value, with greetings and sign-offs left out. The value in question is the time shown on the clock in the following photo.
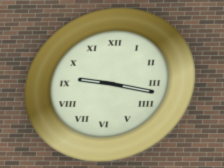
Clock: 9:17
